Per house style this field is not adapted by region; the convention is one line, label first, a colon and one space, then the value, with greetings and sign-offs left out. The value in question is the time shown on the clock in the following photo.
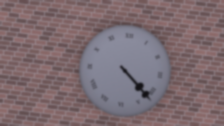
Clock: 4:22
